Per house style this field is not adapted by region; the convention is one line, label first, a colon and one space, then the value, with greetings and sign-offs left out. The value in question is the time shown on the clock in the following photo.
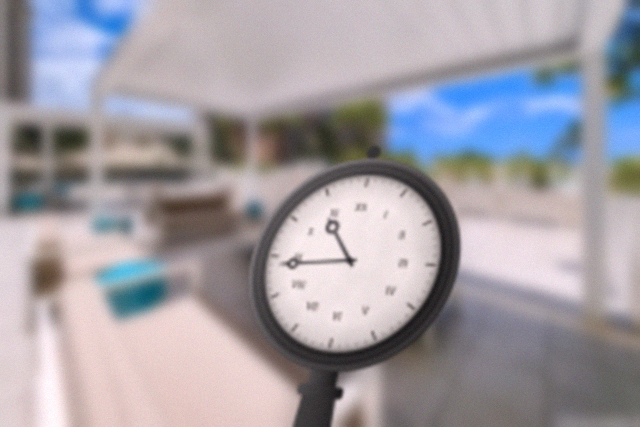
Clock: 10:44
